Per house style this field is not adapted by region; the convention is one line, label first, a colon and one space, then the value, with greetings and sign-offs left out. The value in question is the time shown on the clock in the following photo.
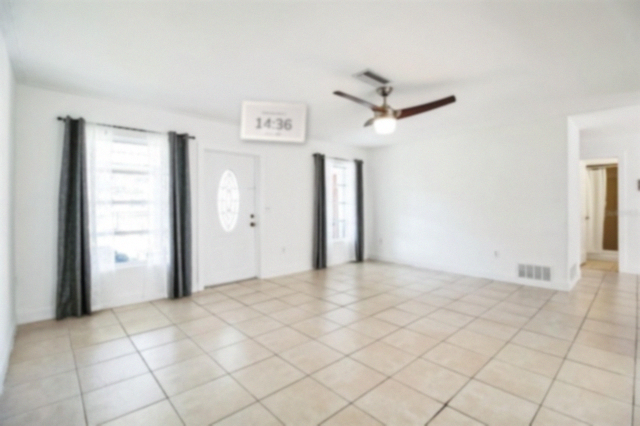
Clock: 14:36
